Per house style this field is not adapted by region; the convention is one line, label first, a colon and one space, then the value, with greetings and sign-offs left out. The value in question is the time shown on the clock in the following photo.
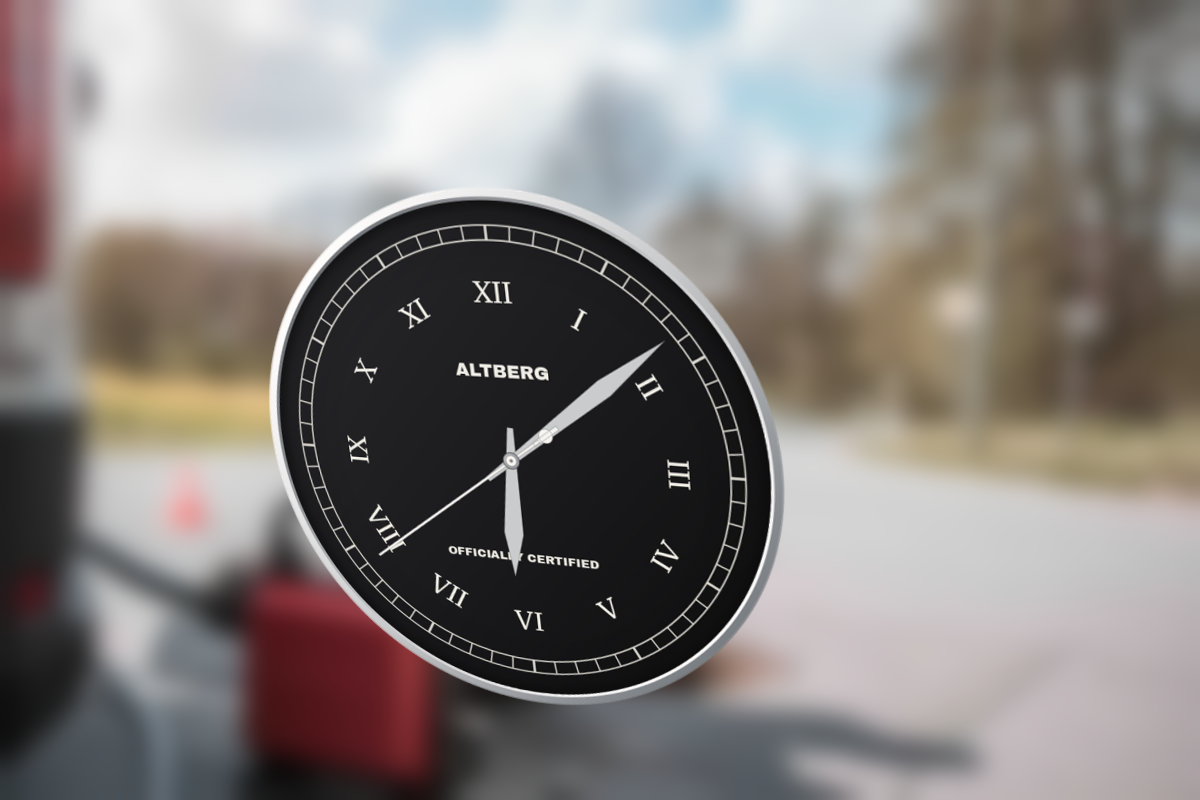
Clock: 6:08:39
